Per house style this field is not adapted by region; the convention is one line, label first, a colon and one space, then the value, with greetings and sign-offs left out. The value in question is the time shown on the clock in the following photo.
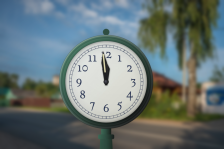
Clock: 11:59
